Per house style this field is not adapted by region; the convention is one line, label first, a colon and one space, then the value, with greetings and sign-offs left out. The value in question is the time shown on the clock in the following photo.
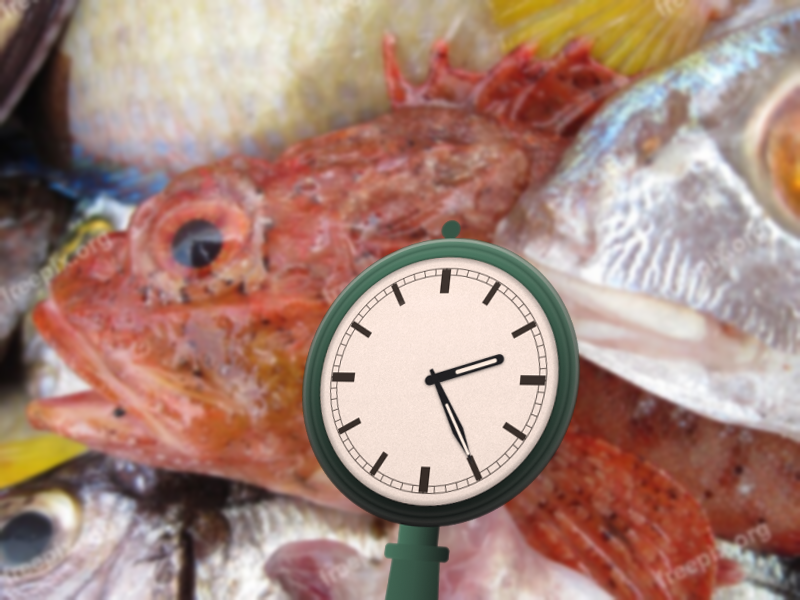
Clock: 2:25
